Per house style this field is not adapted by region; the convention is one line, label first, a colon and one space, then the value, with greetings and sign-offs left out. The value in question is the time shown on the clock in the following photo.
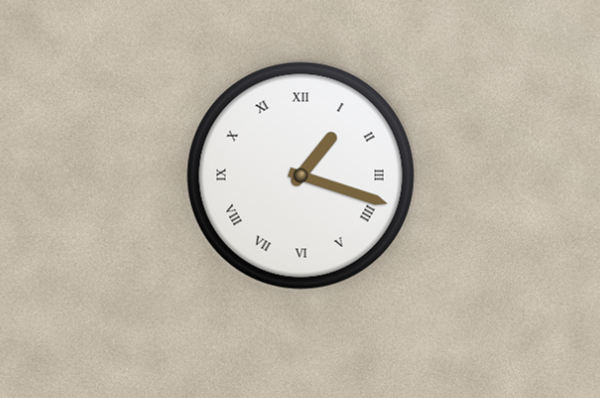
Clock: 1:18
